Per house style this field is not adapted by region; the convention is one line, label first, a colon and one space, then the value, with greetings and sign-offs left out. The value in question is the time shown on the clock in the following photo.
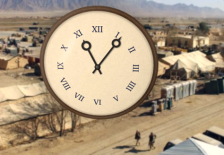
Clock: 11:06
